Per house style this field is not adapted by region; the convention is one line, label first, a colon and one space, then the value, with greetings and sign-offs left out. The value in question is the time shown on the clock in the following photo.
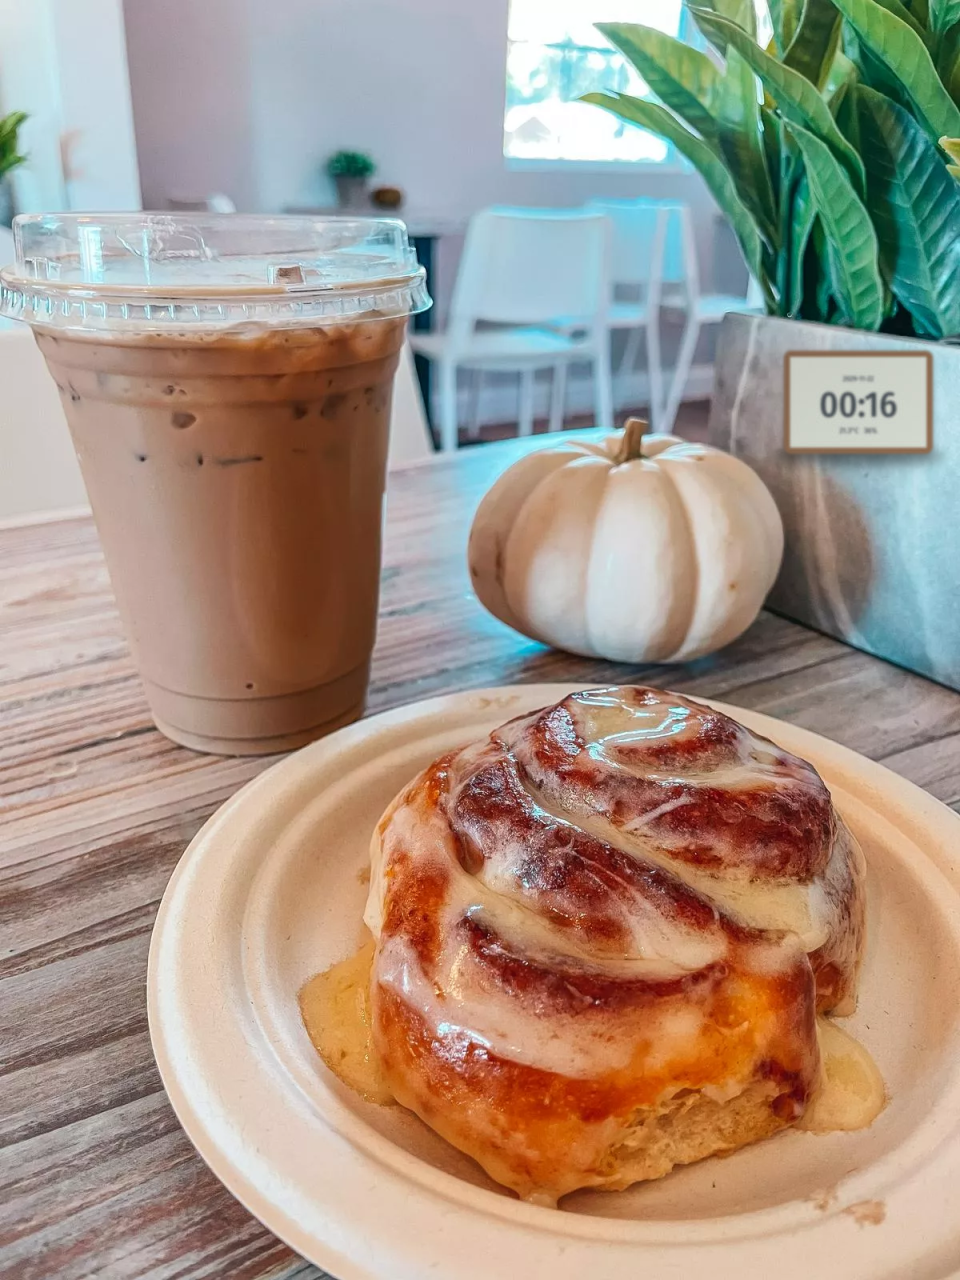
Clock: 0:16
